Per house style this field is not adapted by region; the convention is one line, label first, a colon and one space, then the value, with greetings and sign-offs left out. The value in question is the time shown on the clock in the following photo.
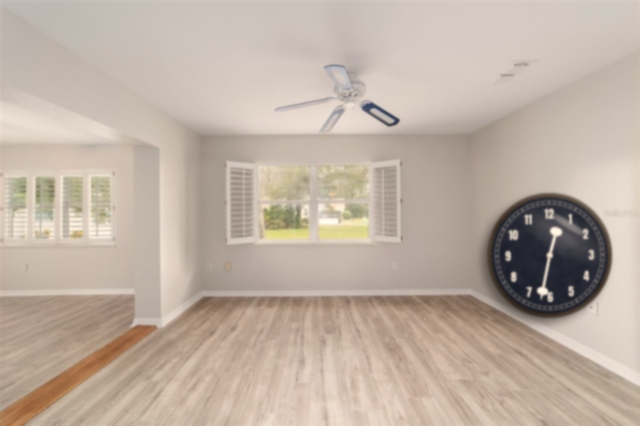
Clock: 12:32
